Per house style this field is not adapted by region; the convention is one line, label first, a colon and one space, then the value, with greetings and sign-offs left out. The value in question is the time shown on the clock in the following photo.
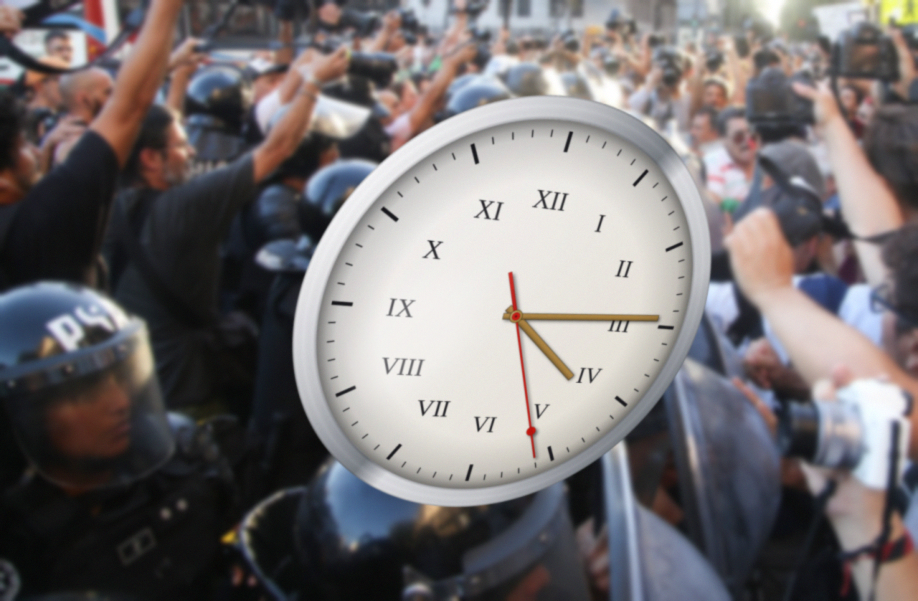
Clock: 4:14:26
